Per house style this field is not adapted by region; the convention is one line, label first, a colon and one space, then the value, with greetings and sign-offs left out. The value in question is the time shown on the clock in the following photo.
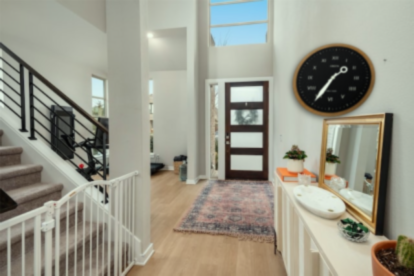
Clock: 1:35
